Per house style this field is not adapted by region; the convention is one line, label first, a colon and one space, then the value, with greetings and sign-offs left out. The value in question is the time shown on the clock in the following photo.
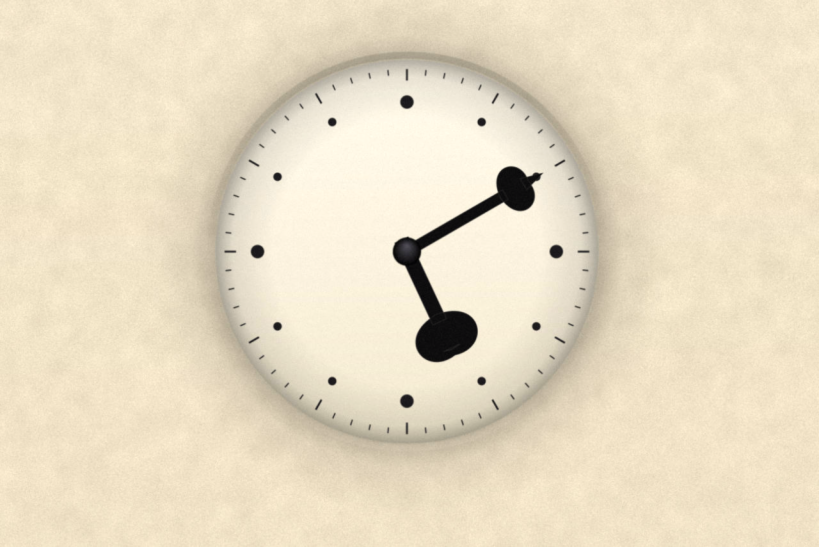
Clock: 5:10
